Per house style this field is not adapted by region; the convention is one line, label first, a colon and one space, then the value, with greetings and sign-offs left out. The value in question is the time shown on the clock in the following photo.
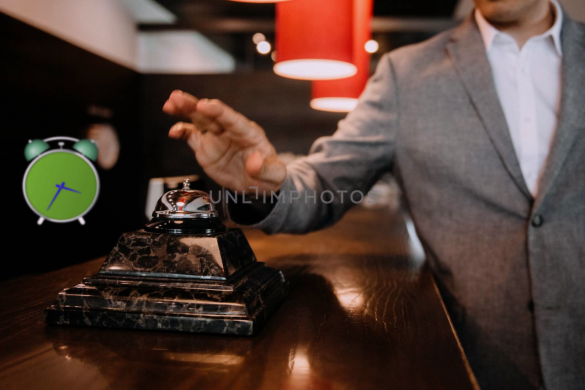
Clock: 3:35
